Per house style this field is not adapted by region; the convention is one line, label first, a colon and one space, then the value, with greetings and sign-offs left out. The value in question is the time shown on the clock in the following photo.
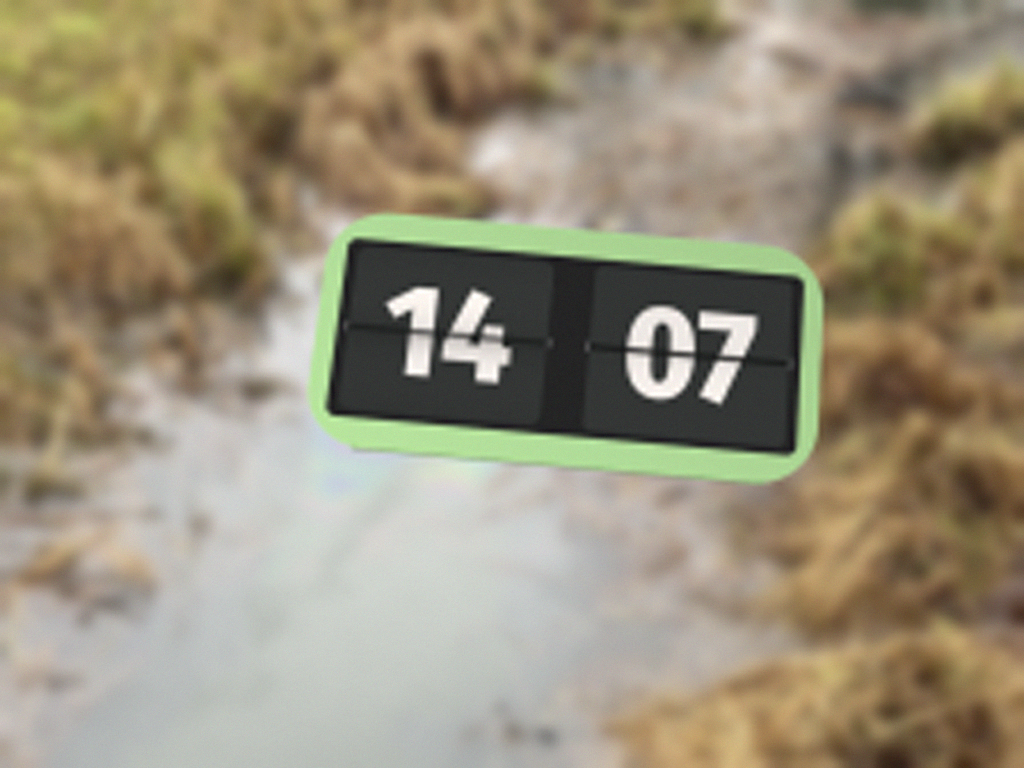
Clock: 14:07
